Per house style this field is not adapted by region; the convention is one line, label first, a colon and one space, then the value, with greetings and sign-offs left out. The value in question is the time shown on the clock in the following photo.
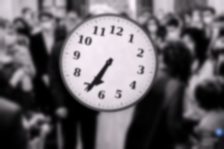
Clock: 6:34
